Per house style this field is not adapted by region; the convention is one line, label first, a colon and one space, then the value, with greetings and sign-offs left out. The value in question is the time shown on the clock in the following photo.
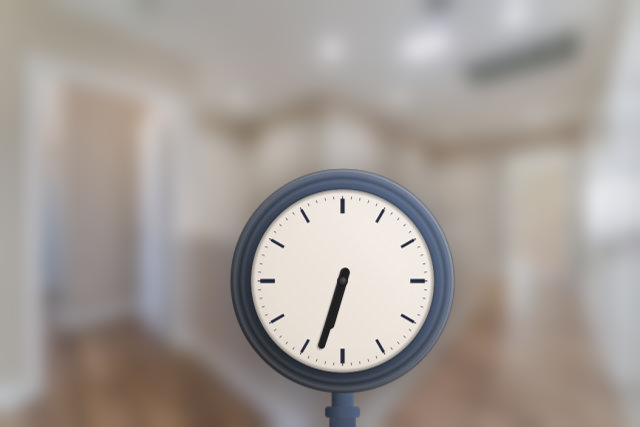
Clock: 6:33
